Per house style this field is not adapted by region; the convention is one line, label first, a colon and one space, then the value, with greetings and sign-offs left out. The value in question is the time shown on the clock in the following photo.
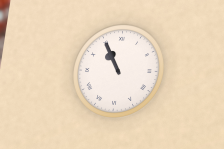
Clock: 10:55
